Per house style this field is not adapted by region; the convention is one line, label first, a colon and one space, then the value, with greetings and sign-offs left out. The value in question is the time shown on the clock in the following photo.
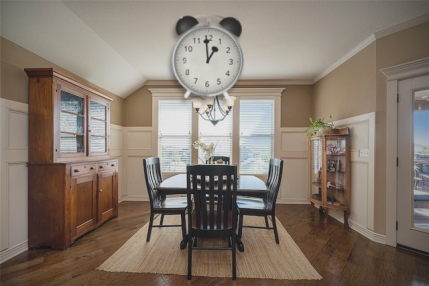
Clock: 12:59
